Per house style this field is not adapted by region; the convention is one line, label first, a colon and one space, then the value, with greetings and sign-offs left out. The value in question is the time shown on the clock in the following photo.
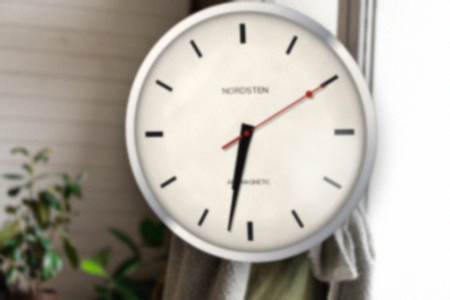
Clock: 6:32:10
